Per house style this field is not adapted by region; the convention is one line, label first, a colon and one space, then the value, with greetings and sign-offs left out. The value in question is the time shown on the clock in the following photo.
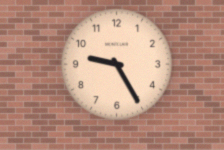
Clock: 9:25
